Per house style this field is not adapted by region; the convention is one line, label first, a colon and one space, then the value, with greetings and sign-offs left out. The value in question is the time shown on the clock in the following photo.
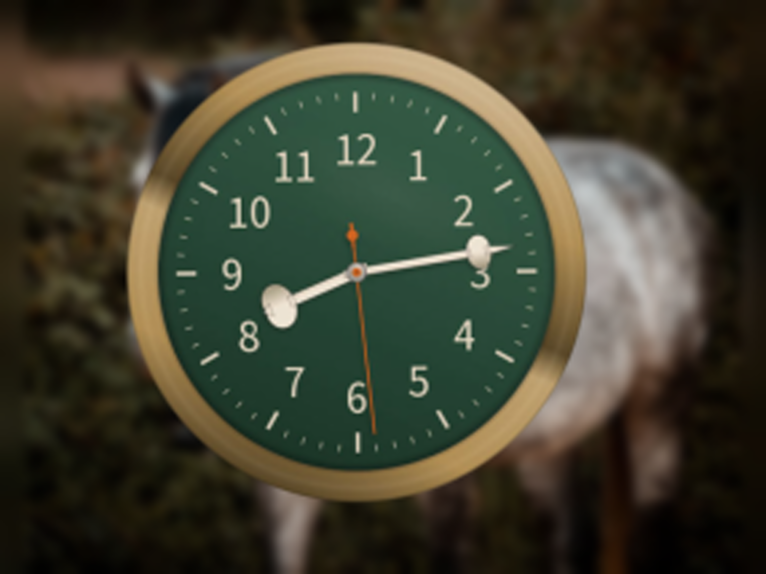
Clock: 8:13:29
